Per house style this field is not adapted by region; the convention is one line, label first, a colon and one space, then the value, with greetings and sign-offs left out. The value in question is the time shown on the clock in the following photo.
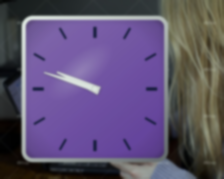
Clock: 9:48
